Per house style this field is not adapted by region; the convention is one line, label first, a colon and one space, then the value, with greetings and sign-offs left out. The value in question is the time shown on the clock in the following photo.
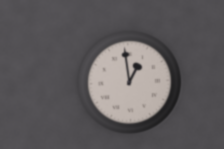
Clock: 12:59
